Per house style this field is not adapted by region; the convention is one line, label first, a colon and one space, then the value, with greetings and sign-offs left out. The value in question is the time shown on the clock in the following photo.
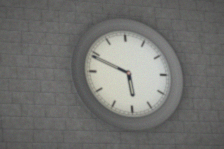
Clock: 5:49
